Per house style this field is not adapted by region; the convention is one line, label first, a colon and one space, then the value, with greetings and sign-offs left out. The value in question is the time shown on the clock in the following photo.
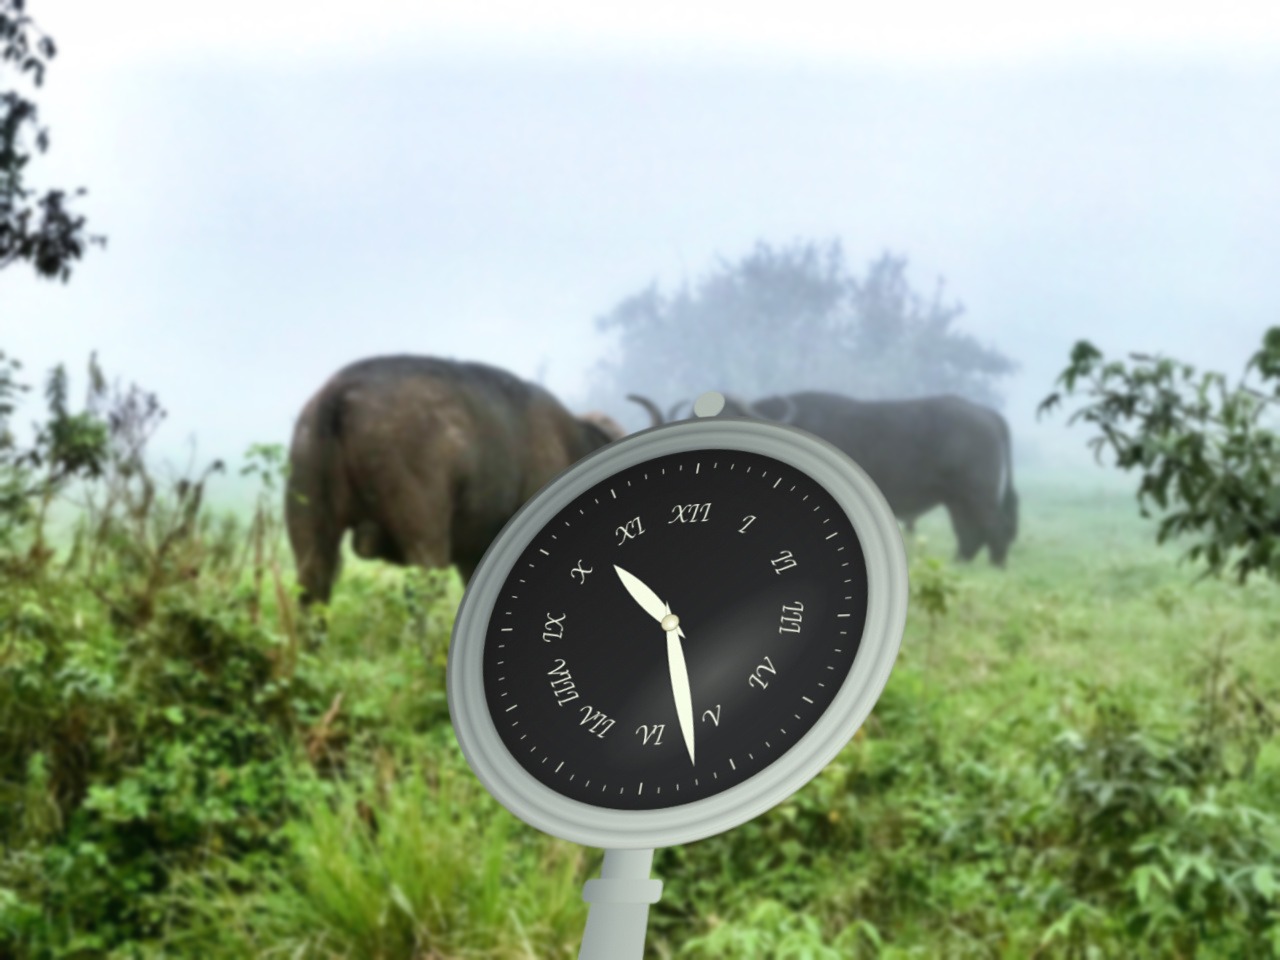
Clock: 10:27
